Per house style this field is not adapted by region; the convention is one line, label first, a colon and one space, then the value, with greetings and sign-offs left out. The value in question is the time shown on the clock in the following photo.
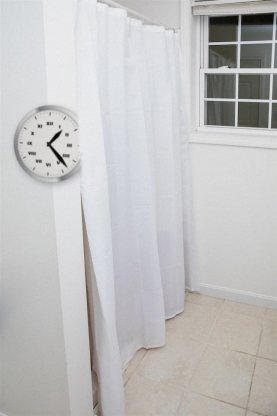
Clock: 1:23
